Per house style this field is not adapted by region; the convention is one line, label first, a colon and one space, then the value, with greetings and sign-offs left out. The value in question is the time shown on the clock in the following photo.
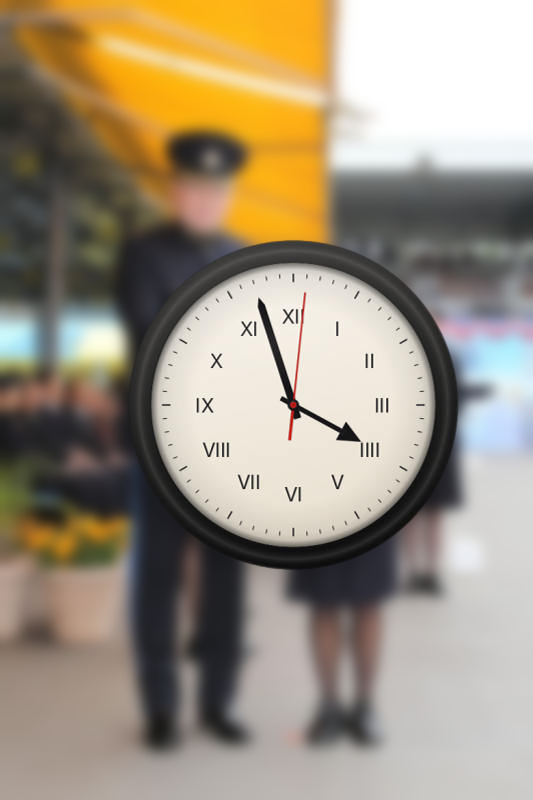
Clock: 3:57:01
